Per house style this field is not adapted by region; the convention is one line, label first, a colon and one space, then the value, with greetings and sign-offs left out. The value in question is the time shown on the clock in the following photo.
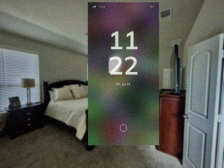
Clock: 11:22
